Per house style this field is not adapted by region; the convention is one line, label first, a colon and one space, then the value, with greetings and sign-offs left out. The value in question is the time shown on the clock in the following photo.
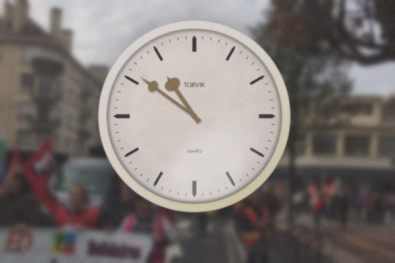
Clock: 10:51
